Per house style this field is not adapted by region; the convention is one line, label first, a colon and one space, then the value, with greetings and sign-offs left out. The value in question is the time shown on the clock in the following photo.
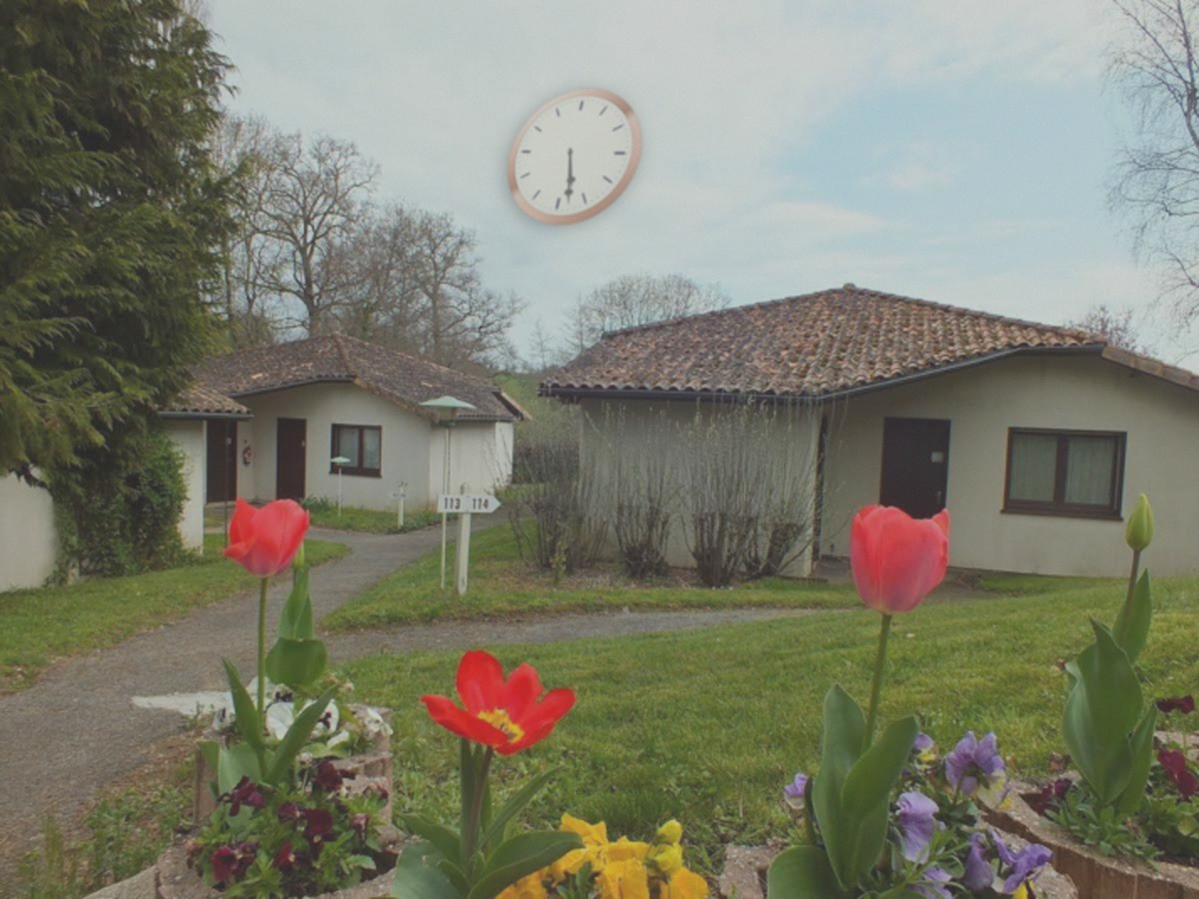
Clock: 5:28
